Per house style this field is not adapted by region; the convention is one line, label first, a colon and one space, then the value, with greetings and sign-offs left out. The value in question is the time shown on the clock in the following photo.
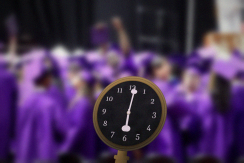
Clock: 6:01
